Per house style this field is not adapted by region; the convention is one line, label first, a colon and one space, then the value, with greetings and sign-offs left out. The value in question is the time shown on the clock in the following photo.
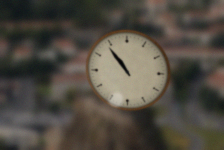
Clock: 10:54
